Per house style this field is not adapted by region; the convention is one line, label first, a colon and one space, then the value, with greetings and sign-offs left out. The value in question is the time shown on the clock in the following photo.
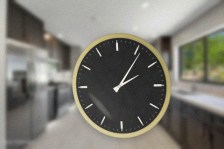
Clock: 2:06
